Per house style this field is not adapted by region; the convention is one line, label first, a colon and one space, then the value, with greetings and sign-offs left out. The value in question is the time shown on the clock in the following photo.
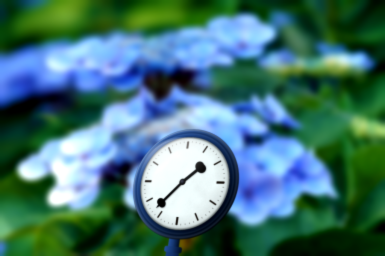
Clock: 1:37
